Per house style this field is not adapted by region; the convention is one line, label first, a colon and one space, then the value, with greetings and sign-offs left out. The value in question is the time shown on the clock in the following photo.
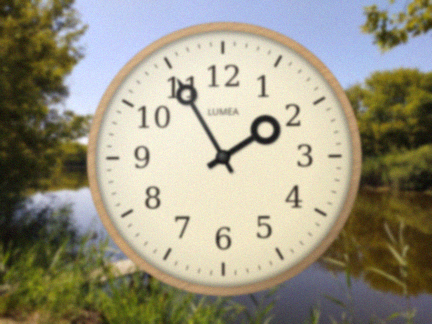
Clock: 1:55
